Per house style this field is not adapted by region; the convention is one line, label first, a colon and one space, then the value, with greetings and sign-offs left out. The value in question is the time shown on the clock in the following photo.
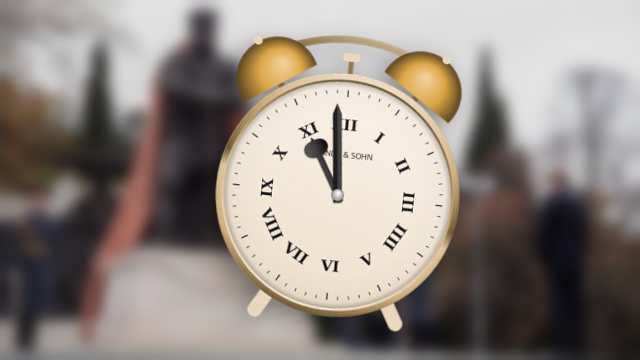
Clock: 10:59
